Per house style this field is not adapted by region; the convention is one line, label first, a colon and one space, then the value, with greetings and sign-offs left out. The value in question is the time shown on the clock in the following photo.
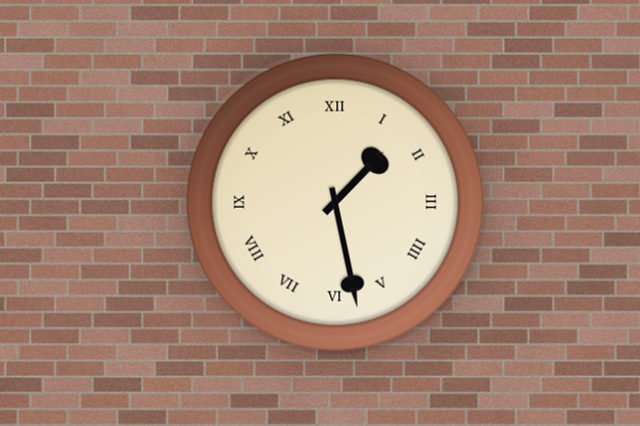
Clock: 1:28
